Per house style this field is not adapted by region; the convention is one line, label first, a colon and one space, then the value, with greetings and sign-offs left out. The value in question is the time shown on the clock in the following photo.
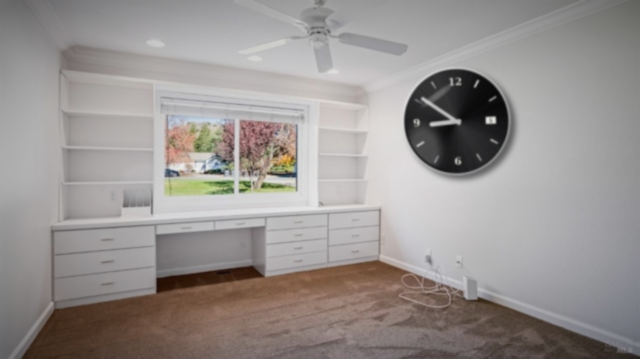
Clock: 8:51
